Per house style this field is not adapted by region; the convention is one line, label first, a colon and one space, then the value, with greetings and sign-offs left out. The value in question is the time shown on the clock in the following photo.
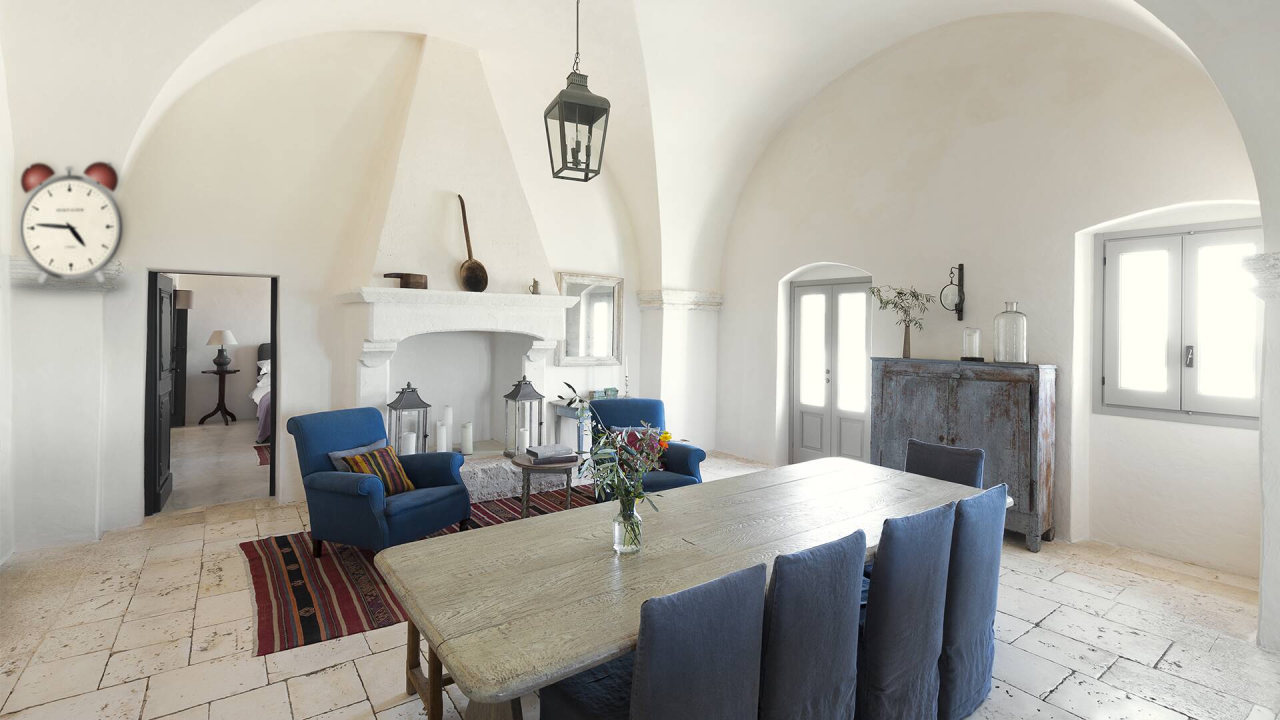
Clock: 4:46
